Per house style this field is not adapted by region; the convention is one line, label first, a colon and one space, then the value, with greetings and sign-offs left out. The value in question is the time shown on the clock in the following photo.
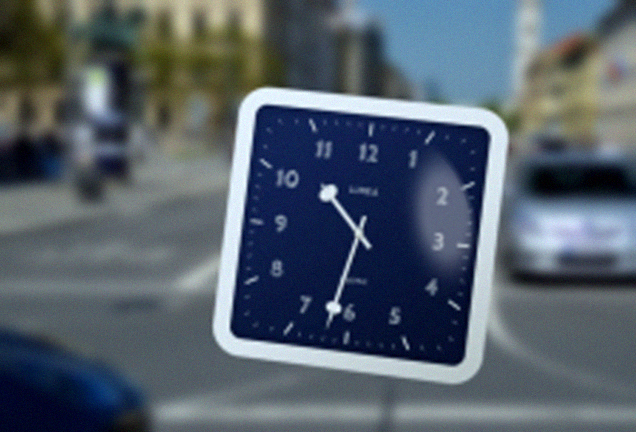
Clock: 10:32
